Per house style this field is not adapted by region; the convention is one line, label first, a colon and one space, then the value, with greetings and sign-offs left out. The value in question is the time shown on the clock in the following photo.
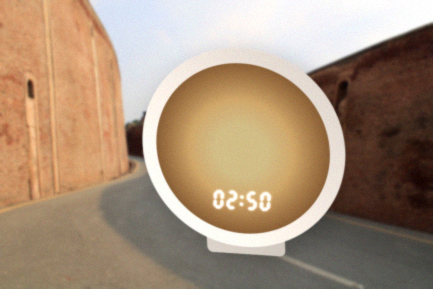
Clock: 2:50
